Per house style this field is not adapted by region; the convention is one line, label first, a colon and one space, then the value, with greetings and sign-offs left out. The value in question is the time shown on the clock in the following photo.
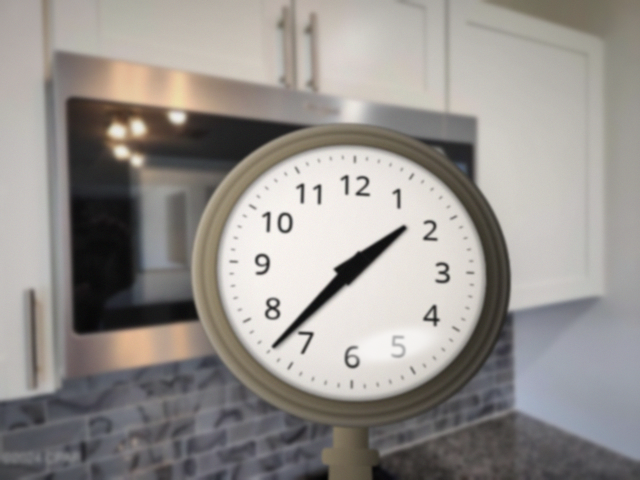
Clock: 1:37
